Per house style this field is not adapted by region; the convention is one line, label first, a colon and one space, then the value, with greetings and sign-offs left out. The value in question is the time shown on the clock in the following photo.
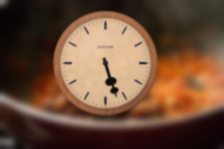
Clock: 5:27
